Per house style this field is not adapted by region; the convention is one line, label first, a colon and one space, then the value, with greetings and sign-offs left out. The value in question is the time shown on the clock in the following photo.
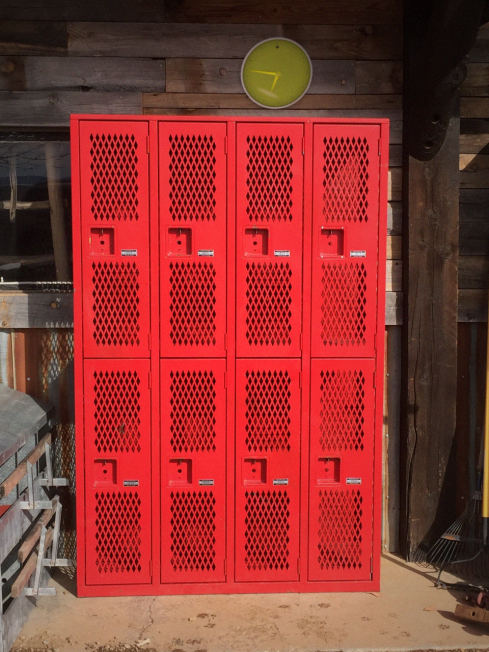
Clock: 6:47
